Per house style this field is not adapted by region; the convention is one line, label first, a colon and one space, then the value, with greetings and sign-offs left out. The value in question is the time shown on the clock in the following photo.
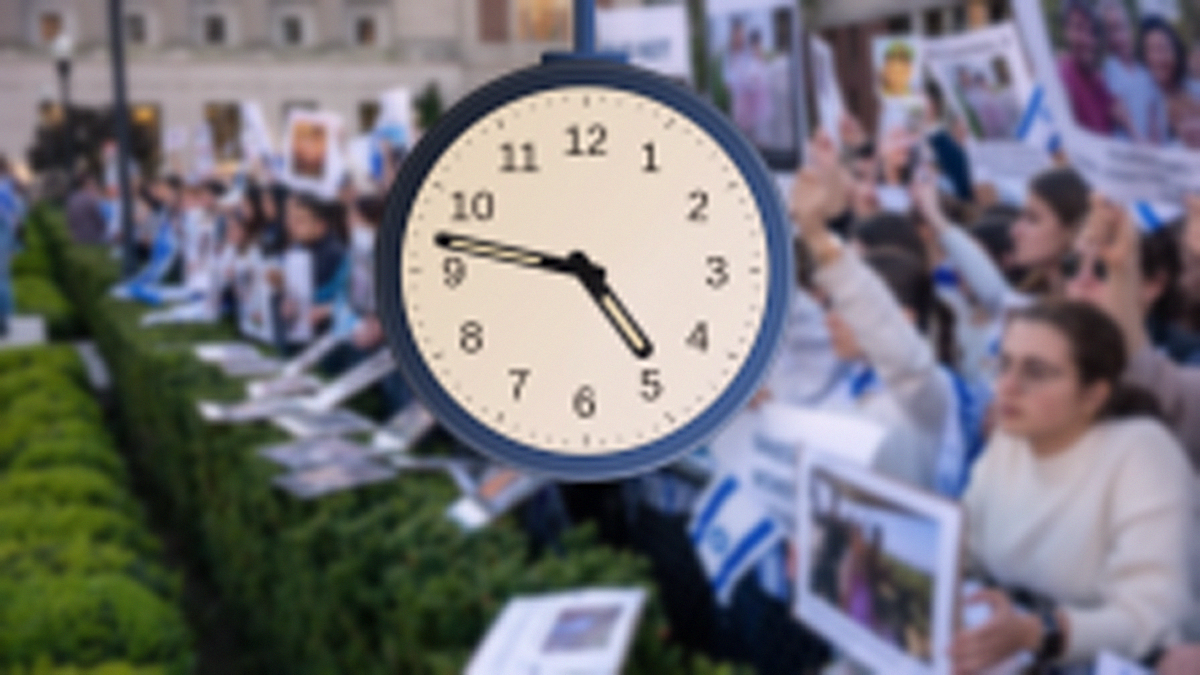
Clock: 4:47
